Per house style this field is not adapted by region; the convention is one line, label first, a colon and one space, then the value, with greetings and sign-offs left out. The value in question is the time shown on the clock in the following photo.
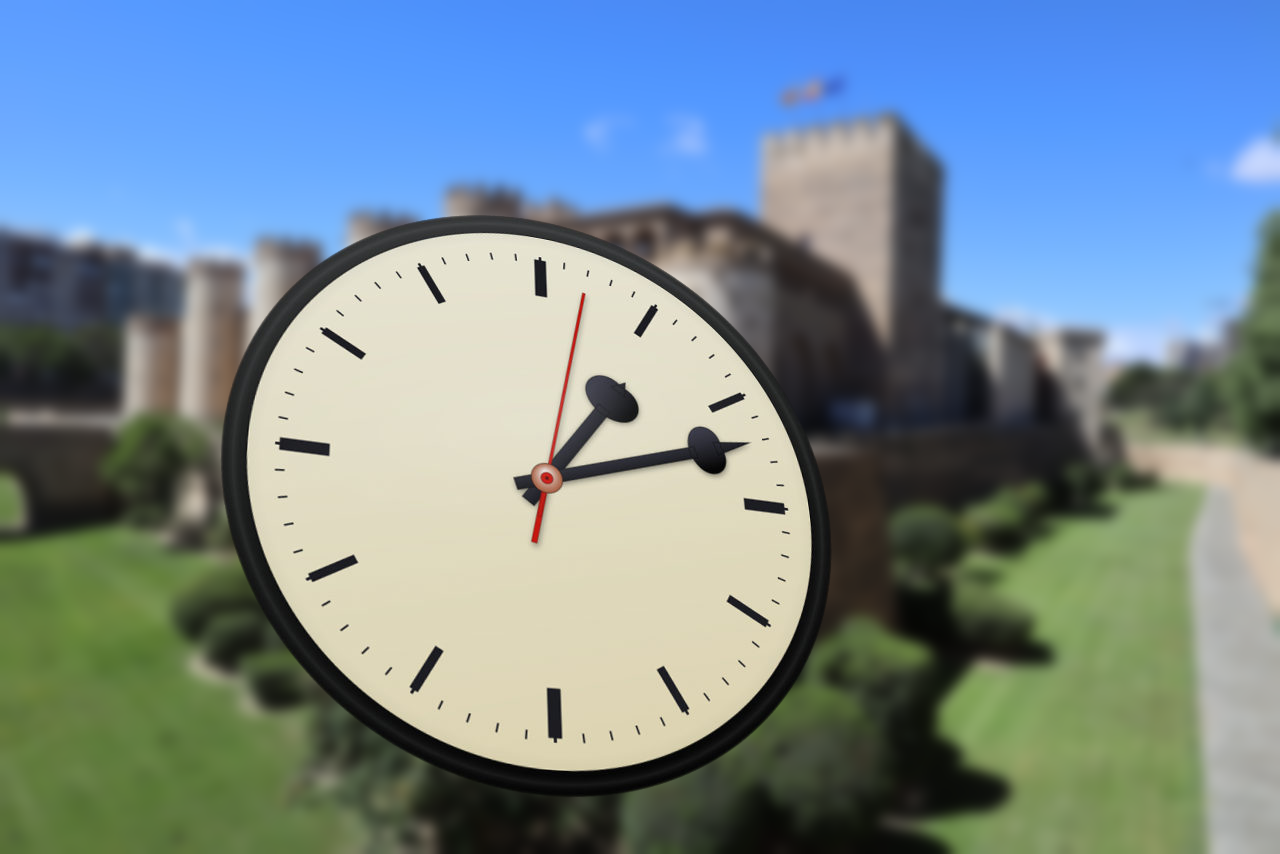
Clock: 1:12:02
